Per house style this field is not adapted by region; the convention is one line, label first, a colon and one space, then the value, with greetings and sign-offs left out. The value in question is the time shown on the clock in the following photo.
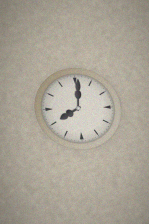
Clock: 8:01
